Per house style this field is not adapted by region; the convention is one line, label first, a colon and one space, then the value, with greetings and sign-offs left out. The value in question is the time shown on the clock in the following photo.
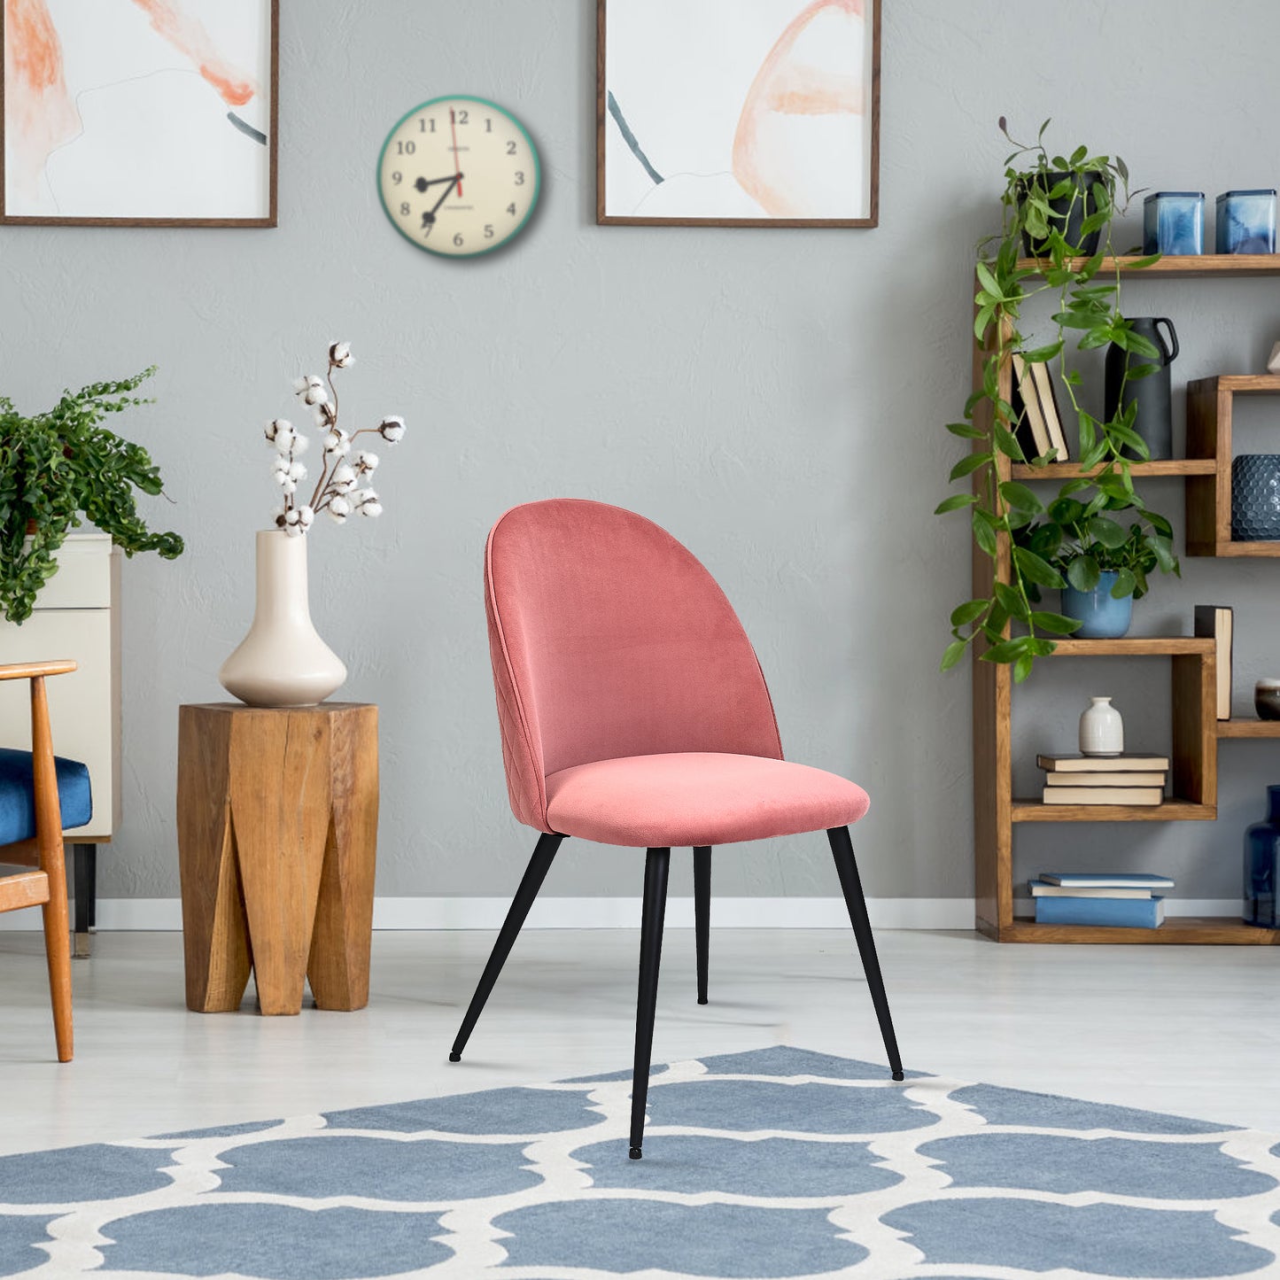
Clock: 8:35:59
